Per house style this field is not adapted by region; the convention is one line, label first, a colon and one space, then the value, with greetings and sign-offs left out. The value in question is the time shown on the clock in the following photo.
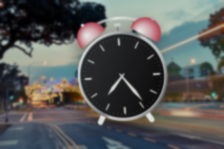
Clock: 7:24
